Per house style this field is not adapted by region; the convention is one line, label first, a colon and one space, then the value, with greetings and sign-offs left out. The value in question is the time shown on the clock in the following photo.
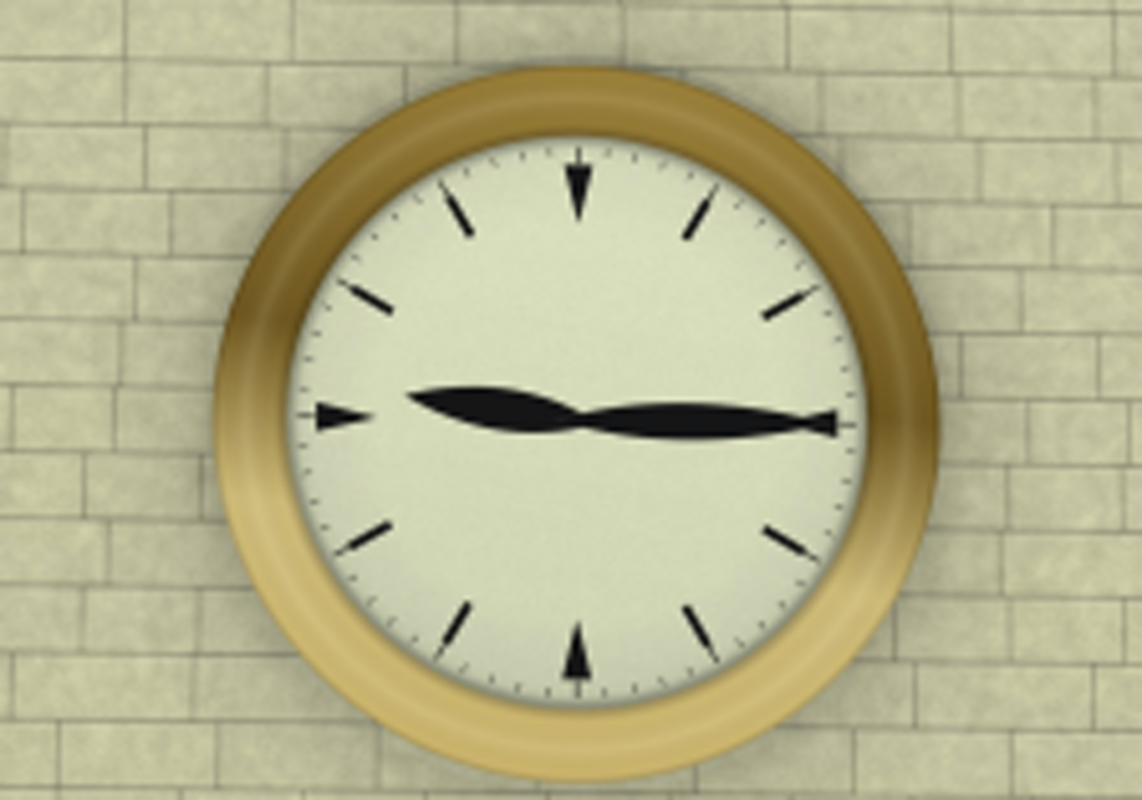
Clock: 9:15
